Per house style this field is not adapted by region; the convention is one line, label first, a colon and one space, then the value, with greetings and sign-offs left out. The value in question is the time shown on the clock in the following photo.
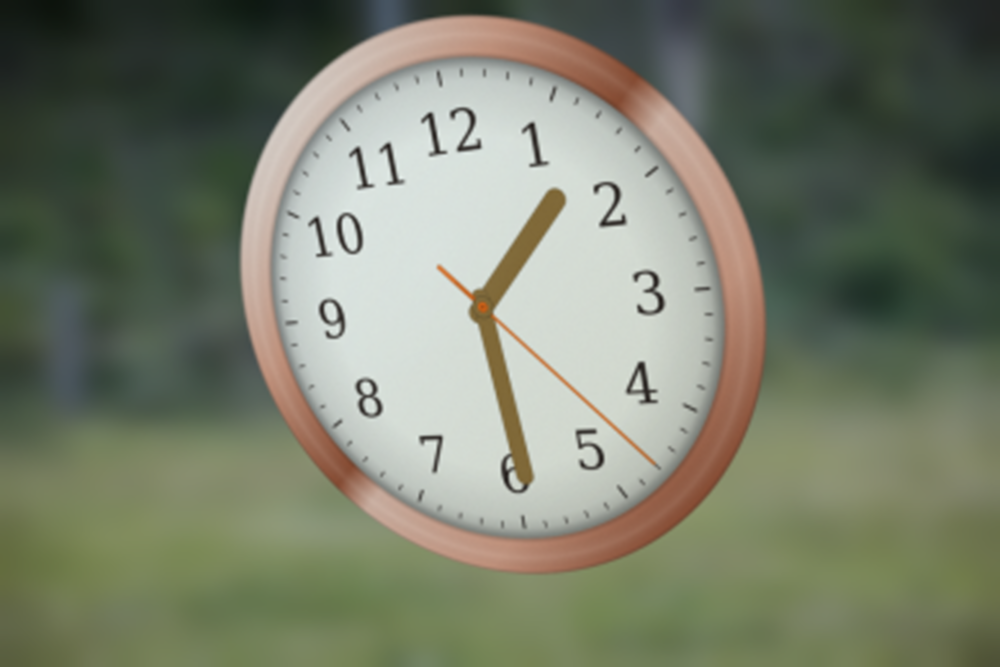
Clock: 1:29:23
